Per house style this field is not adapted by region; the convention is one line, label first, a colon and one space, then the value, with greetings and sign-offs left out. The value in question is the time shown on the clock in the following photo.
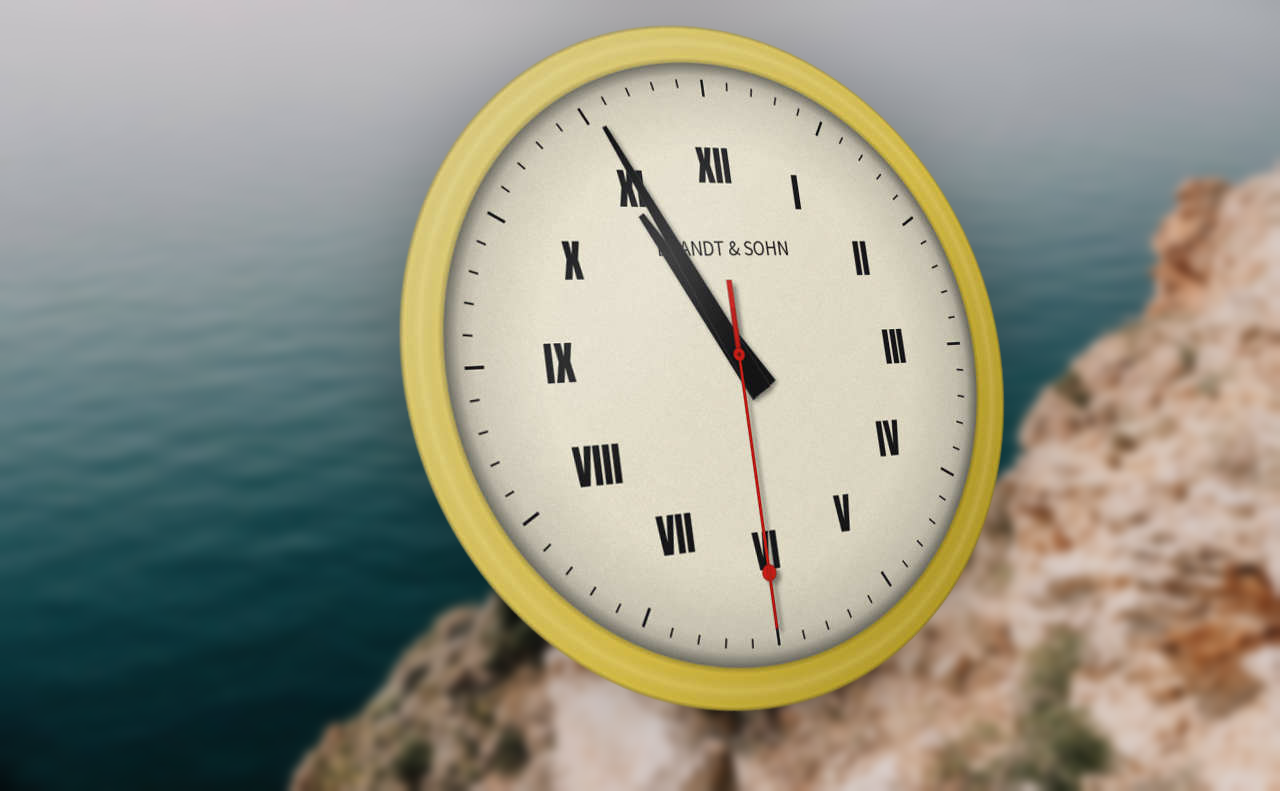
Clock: 10:55:30
